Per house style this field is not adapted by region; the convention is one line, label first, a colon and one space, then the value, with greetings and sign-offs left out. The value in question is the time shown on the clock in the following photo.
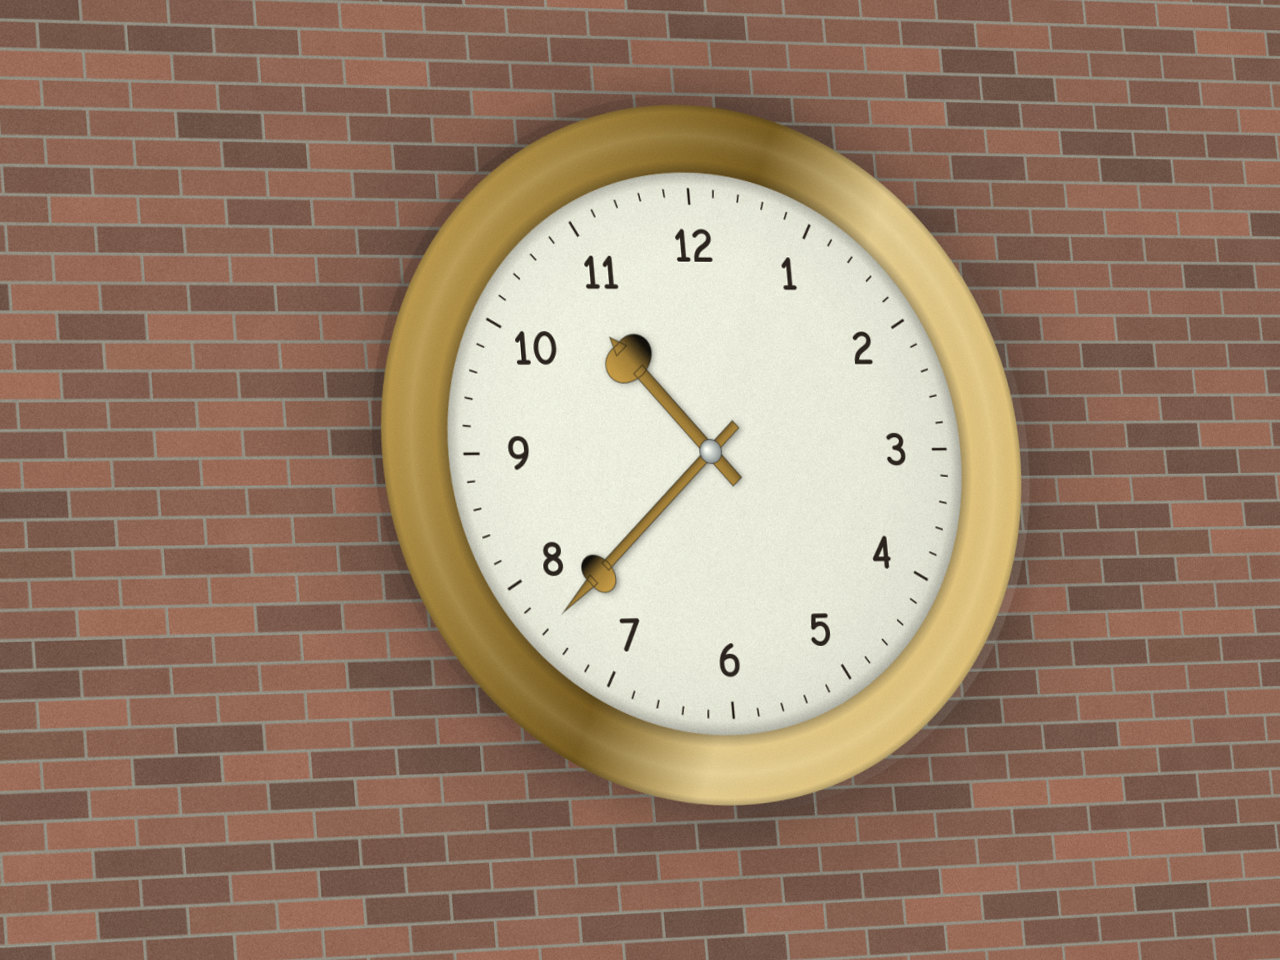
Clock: 10:38
